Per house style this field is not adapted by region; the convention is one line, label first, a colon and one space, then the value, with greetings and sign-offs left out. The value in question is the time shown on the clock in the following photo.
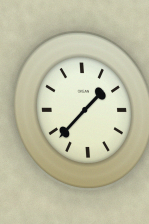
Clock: 1:38
